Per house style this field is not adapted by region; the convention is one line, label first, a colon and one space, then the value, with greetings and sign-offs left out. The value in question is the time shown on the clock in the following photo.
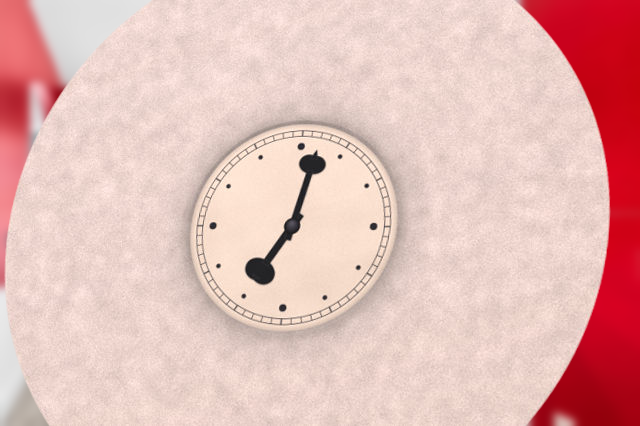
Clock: 7:02
